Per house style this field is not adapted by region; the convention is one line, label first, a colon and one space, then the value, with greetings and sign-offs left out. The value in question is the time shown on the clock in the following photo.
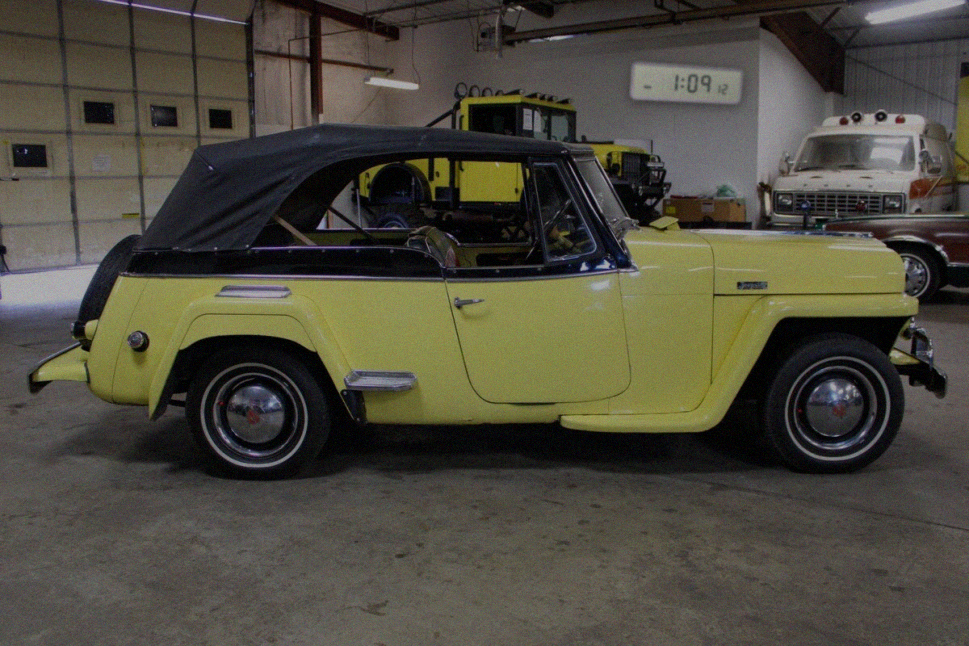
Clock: 1:09
